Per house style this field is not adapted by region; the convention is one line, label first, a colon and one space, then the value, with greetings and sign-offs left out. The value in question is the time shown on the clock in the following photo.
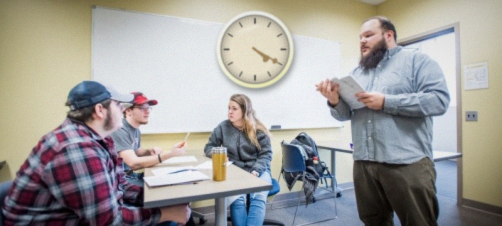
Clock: 4:20
